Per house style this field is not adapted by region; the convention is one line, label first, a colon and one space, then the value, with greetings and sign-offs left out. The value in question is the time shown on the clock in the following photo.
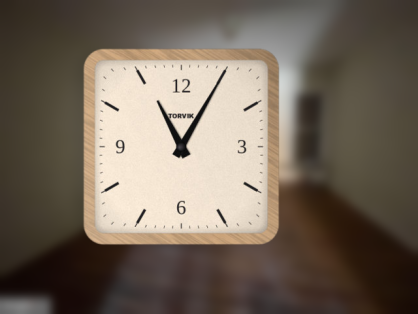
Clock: 11:05
